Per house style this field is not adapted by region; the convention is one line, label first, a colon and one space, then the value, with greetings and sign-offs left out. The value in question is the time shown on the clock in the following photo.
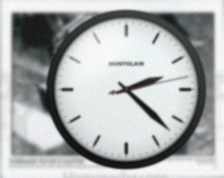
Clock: 2:22:13
